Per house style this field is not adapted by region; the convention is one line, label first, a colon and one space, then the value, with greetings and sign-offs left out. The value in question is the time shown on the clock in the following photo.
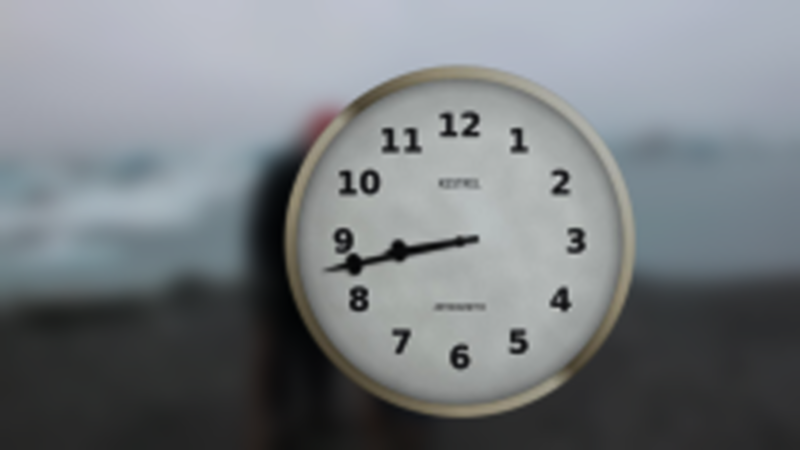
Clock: 8:43
